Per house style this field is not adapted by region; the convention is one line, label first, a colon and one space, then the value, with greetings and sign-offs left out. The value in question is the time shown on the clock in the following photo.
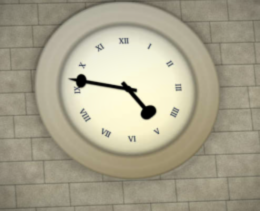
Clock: 4:47
